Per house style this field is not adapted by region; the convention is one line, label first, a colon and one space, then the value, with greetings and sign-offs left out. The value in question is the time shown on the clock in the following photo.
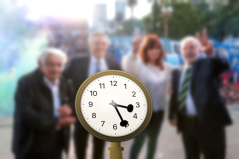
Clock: 3:26
